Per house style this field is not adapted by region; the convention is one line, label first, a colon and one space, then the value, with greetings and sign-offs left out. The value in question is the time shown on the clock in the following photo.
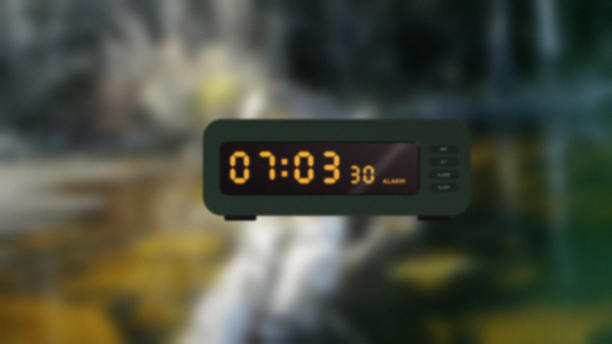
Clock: 7:03:30
